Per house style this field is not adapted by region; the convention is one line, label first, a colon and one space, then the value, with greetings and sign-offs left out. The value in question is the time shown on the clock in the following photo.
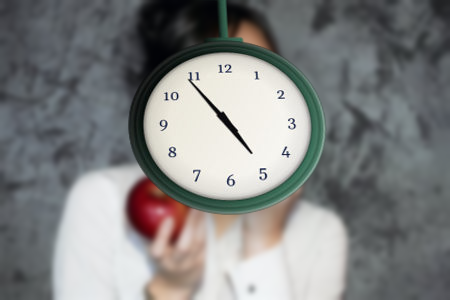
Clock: 4:54
